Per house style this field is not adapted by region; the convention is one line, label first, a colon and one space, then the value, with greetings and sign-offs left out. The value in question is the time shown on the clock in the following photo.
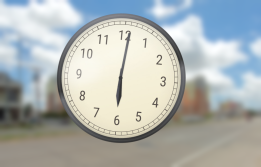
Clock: 6:01
